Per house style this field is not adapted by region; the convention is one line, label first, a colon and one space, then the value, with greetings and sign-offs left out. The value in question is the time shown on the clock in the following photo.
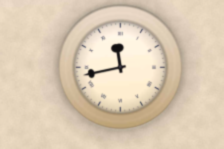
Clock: 11:43
